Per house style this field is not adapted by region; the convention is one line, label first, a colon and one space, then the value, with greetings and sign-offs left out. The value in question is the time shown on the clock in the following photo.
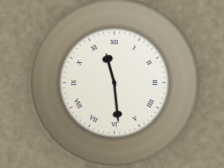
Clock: 11:29
